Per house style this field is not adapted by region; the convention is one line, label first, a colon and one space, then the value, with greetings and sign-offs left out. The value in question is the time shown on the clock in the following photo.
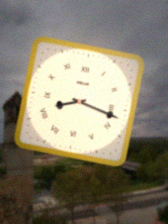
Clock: 8:17
